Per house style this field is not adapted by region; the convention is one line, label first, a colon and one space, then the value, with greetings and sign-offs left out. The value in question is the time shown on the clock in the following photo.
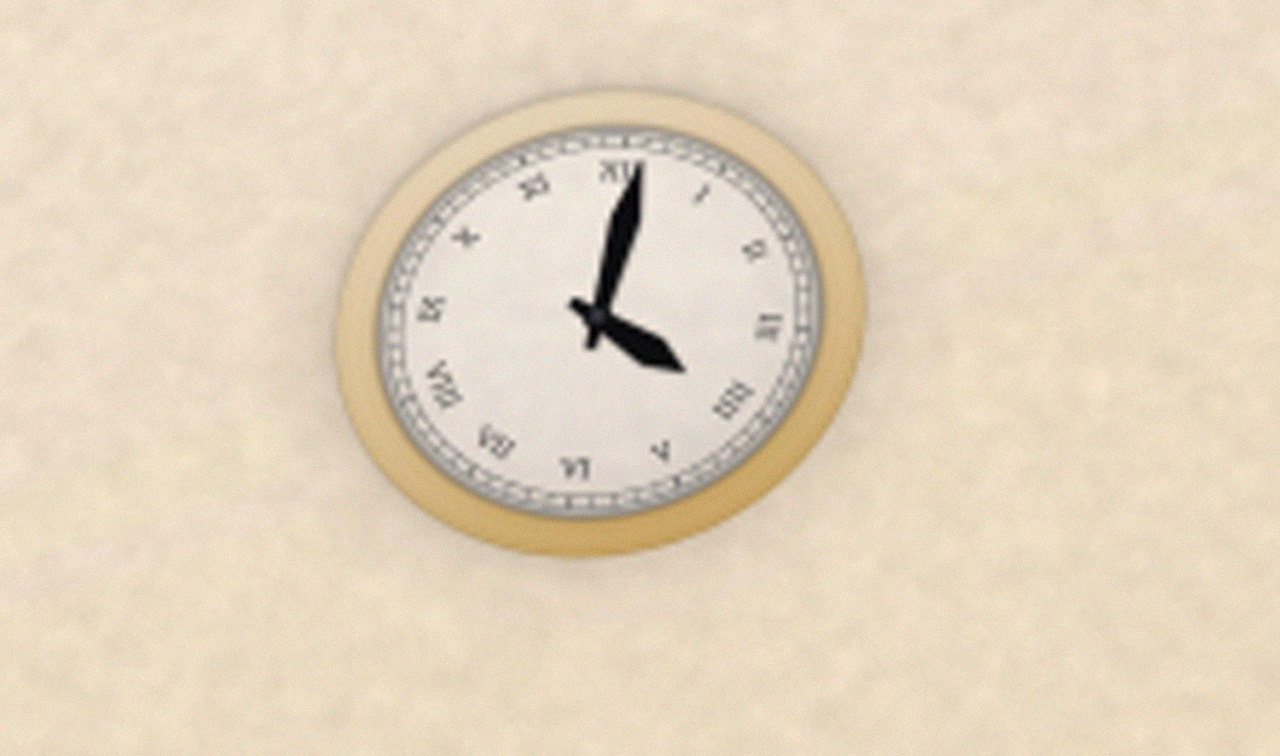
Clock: 4:01
